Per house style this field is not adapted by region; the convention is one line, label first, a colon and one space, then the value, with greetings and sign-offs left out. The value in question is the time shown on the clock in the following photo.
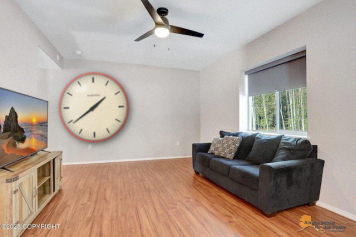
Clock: 1:39
